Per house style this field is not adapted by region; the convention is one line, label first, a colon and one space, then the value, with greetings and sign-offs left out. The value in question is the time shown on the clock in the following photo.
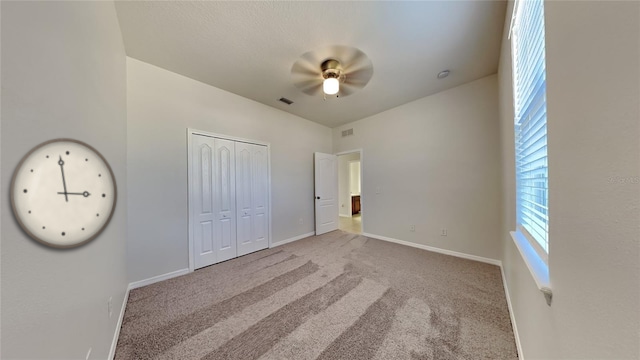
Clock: 2:58
